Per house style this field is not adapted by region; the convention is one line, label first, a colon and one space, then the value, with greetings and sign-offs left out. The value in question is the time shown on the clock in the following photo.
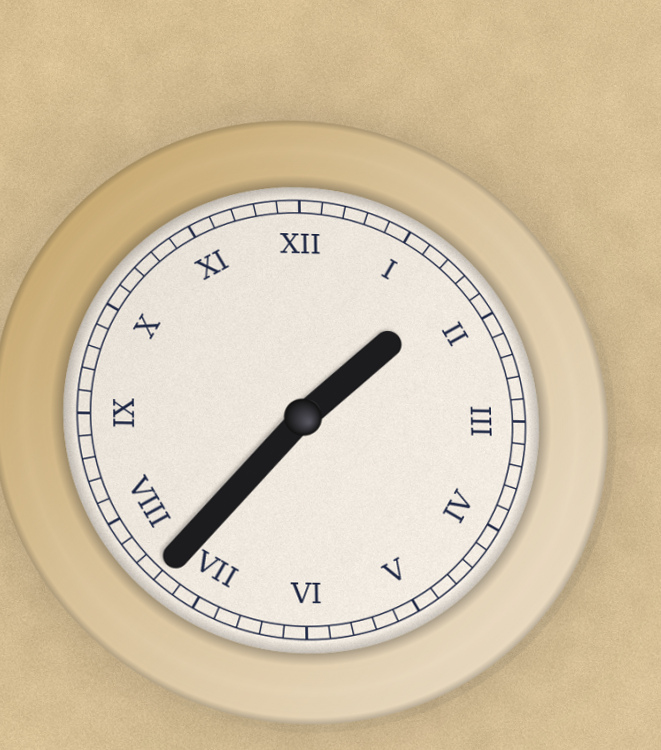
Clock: 1:37
